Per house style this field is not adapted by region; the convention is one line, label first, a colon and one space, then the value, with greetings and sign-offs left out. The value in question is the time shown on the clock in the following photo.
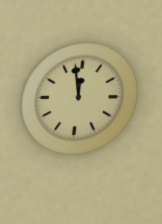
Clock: 11:58
